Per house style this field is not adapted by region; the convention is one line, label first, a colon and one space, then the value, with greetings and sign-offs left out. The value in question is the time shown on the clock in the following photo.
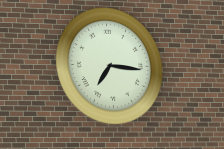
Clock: 7:16
